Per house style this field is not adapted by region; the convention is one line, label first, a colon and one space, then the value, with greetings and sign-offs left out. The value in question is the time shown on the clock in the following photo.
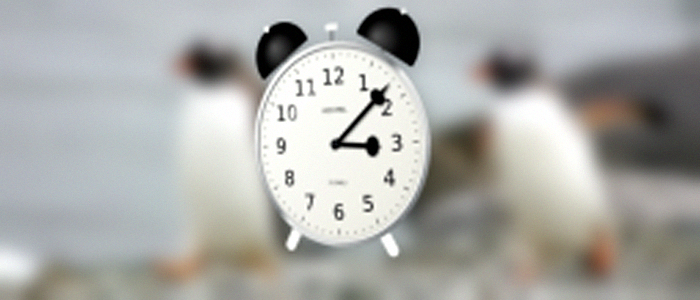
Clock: 3:08
